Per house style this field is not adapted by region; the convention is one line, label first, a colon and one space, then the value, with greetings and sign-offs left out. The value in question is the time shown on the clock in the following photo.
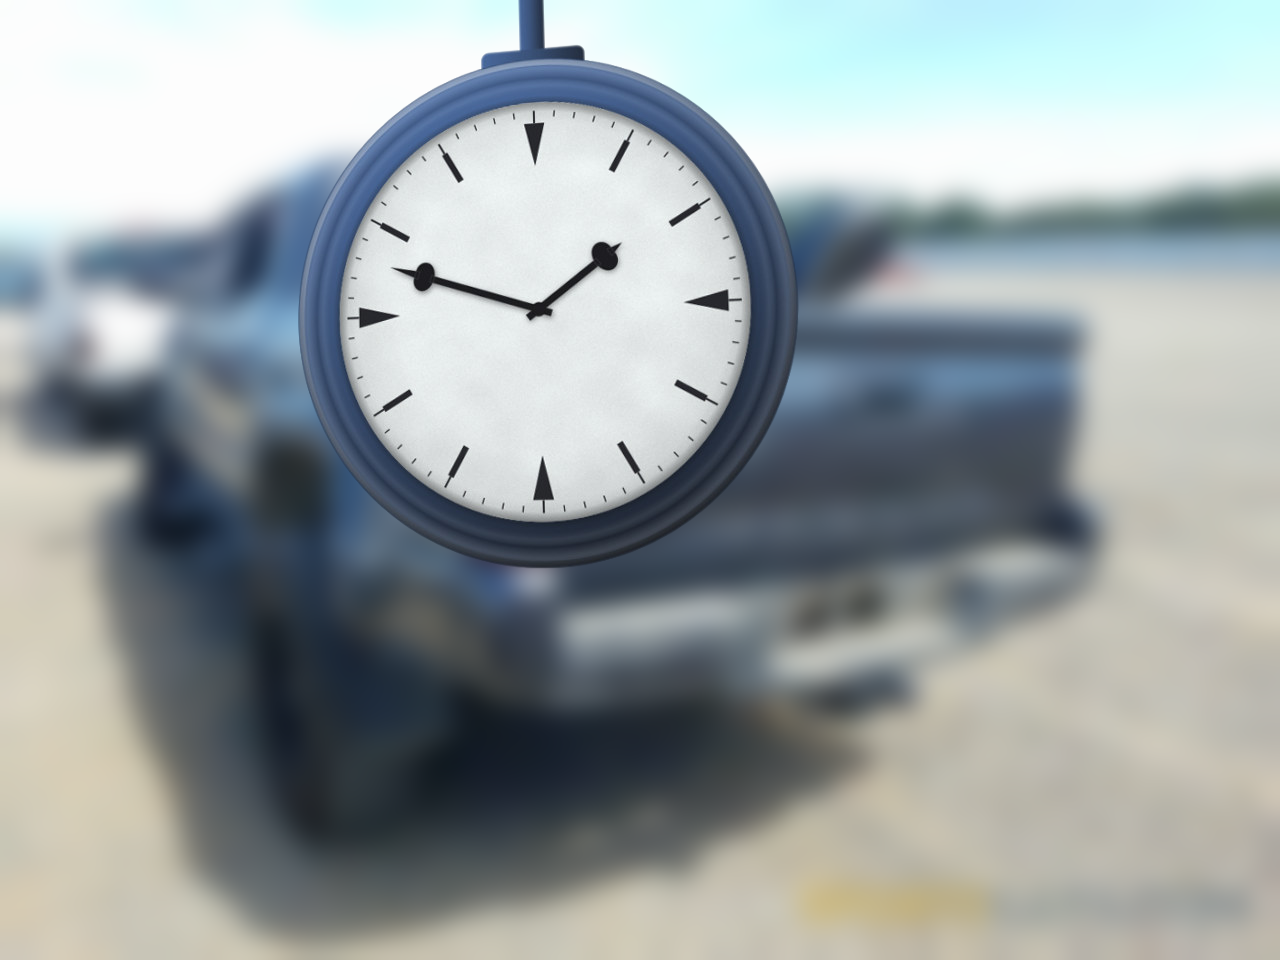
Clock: 1:48
